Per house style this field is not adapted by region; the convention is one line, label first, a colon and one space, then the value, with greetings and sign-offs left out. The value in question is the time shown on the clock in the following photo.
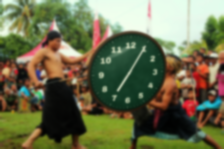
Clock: 7:05
